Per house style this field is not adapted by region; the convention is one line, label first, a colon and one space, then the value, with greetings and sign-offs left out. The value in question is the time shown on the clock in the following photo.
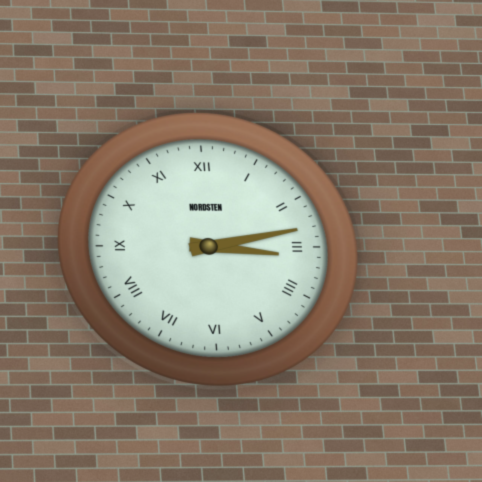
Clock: 3:13
